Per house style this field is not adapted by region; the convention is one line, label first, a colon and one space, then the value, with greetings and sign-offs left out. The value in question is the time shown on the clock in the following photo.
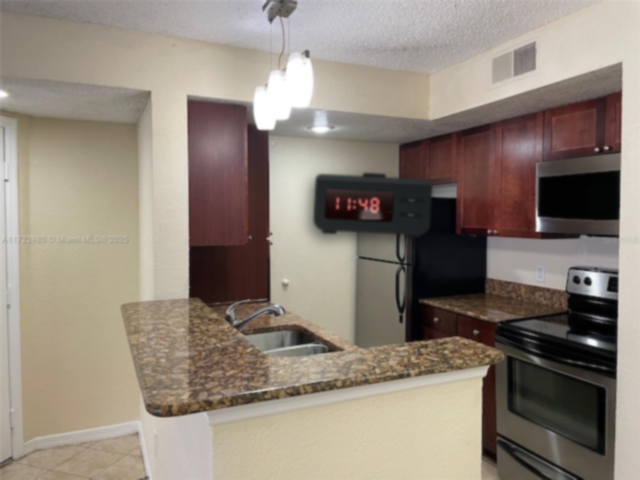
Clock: 11:48
